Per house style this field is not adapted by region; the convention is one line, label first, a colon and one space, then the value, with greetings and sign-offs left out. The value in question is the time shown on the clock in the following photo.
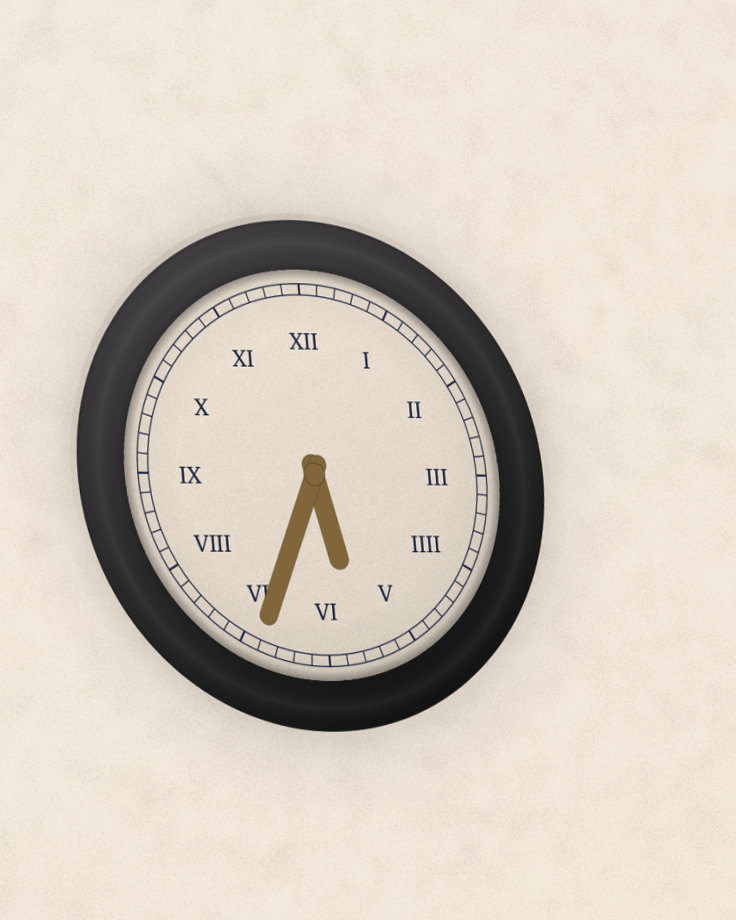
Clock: 5:34
